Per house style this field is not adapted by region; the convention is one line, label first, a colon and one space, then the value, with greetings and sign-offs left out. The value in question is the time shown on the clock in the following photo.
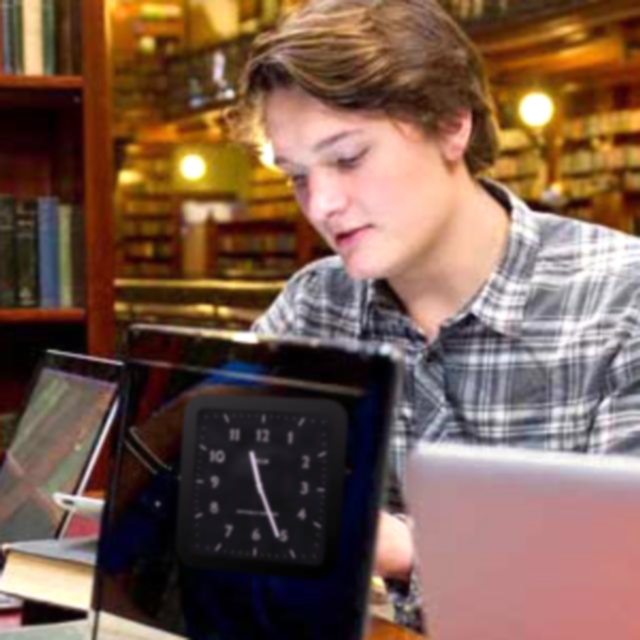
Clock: 11:26
